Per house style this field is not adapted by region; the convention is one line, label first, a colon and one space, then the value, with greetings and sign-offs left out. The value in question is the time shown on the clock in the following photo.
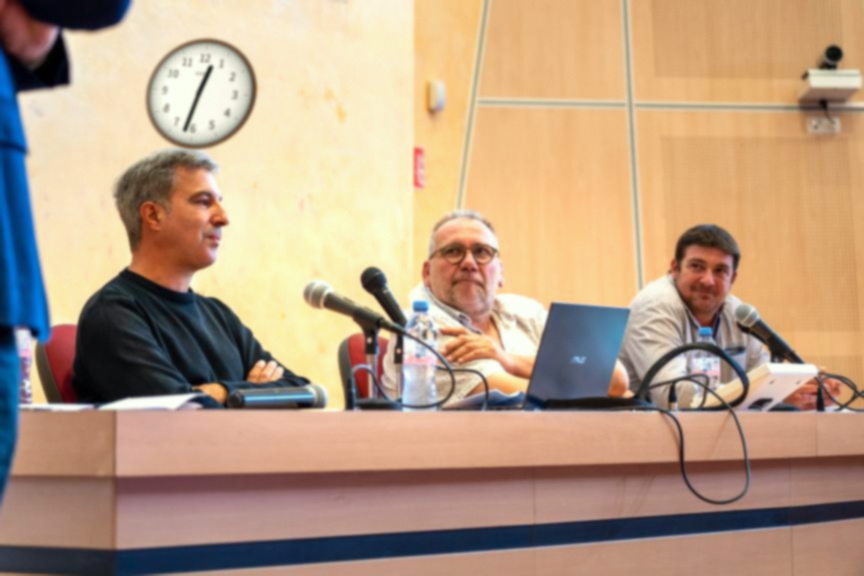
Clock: 12:32
